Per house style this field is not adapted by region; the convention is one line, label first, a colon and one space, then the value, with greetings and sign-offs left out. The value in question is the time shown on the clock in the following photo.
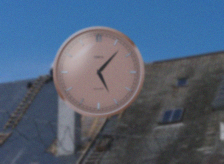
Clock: 5:07
